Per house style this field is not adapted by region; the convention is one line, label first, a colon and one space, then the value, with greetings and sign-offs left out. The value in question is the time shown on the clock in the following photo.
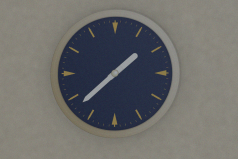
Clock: 1:38
